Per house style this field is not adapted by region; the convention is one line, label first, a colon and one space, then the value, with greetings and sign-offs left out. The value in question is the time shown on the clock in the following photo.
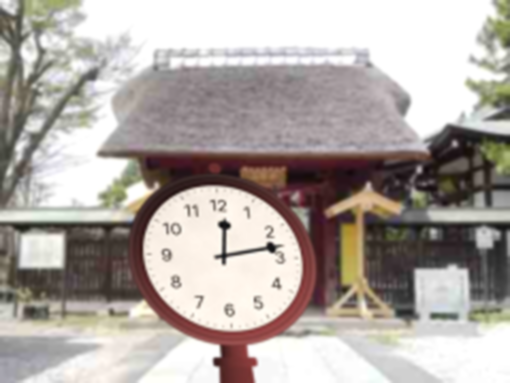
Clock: 12:13
